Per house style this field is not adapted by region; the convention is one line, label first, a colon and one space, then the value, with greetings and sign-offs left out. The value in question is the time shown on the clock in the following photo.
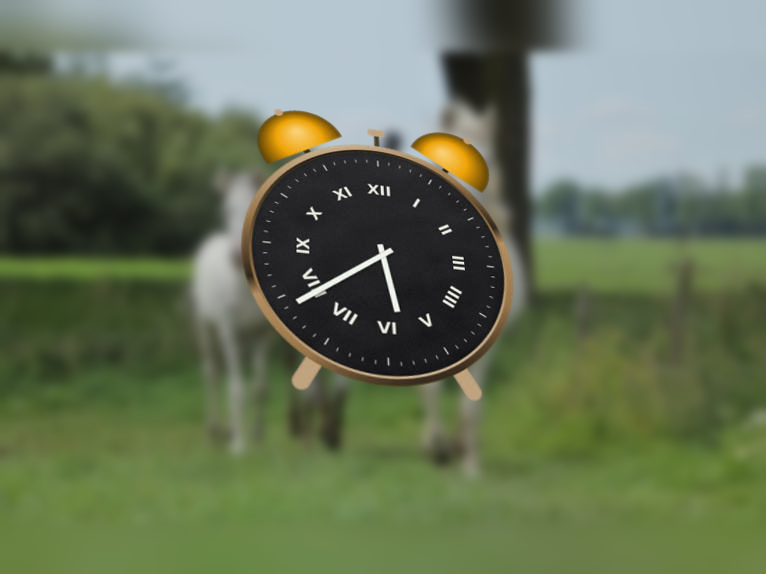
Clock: 5:39
